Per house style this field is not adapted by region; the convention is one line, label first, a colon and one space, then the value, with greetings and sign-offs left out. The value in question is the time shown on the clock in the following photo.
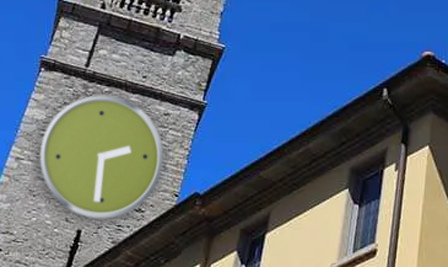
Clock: 2:31
